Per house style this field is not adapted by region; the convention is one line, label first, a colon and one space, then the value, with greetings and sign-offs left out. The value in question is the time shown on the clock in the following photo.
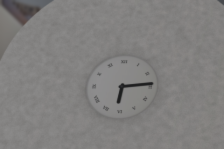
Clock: 6:14
